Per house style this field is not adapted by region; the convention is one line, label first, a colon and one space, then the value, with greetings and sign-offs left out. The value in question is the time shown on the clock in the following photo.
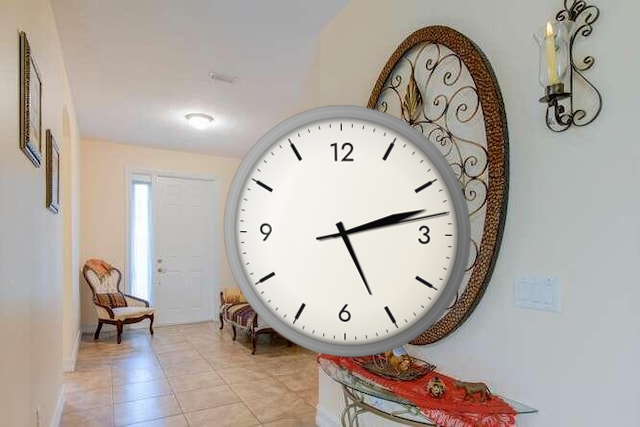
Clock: 5:12:13
